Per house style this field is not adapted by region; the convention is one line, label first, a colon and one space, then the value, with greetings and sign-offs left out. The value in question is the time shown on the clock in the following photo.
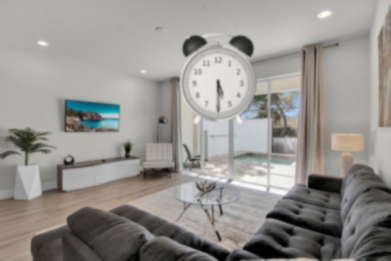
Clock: 5:30
